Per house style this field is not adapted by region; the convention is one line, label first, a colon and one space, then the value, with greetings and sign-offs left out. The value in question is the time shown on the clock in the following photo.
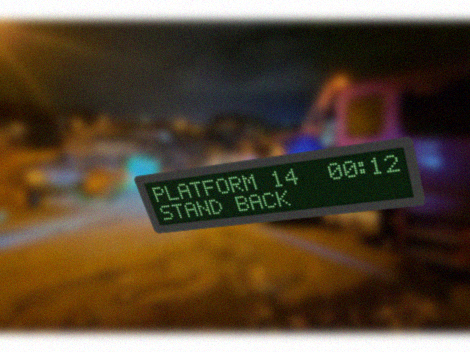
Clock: 0:12
